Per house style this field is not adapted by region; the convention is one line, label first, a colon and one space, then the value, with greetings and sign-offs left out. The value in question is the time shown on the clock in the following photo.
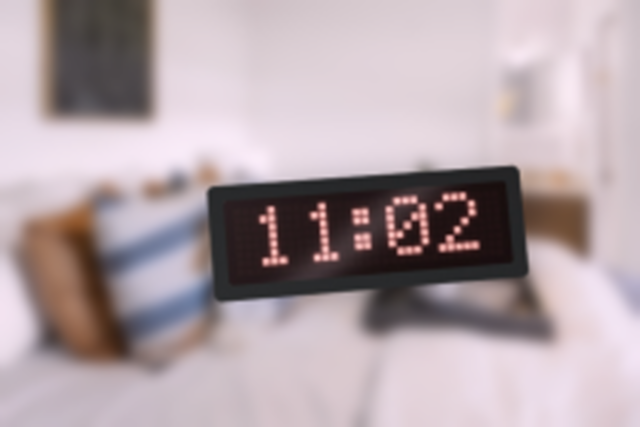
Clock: 11:02
